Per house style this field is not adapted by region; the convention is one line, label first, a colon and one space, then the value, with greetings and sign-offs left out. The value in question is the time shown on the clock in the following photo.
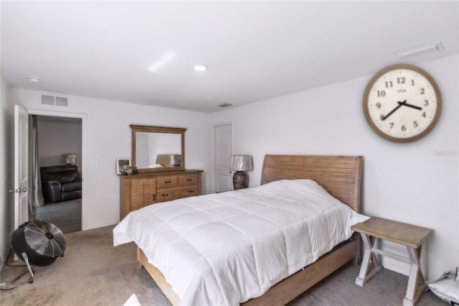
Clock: 3:39
